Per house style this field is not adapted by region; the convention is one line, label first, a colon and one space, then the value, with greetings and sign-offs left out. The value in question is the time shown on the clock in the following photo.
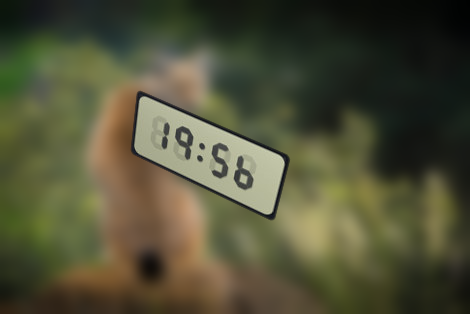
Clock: 19:56
